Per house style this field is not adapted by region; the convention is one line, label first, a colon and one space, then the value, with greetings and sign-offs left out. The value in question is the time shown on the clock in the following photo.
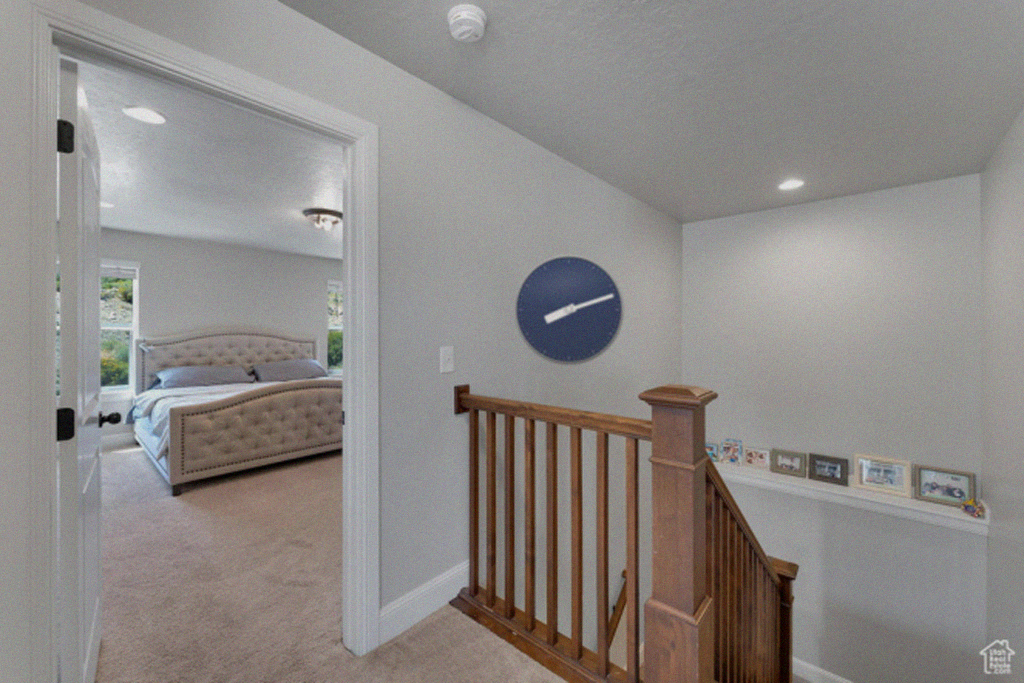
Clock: 8:12
